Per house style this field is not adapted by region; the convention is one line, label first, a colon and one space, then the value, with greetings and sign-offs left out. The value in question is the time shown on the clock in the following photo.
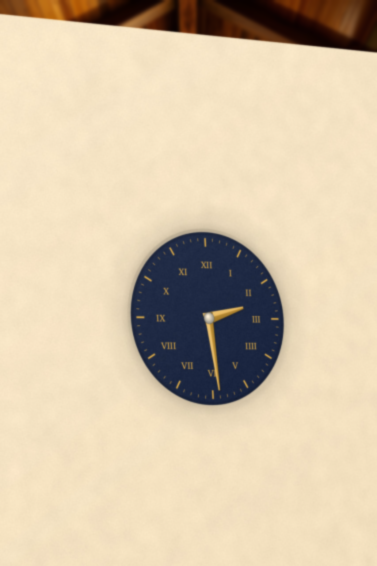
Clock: 2:29
